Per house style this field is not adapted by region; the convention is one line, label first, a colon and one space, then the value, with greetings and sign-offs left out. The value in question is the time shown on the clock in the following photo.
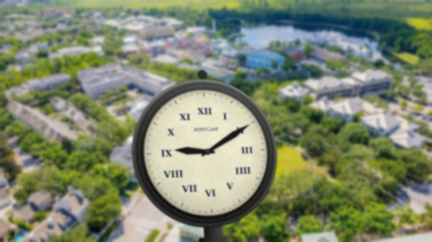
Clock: 9:10
